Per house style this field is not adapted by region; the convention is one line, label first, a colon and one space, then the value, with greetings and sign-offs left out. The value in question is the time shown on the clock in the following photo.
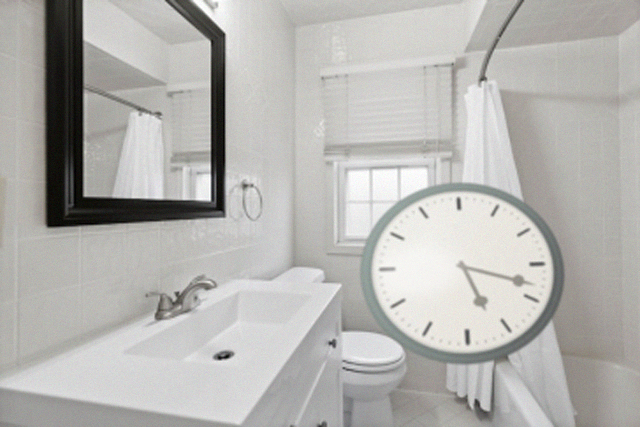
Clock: 5:18
